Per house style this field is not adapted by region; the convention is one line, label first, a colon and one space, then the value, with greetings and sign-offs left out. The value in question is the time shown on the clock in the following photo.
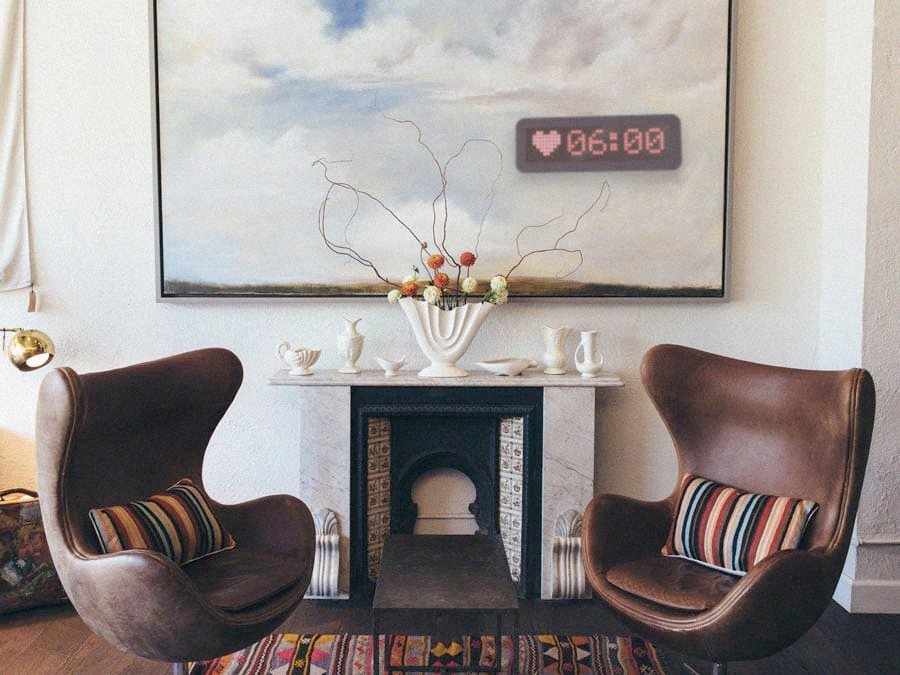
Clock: 6:00
